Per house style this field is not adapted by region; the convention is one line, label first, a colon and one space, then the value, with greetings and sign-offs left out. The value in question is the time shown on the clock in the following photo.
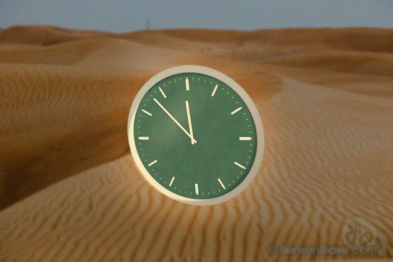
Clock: 11:53
